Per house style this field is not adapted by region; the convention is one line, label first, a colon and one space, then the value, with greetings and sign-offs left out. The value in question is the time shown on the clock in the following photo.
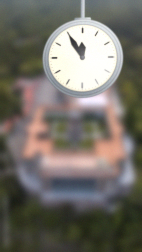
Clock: 11:55
